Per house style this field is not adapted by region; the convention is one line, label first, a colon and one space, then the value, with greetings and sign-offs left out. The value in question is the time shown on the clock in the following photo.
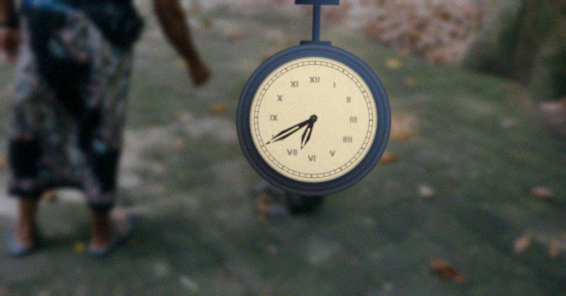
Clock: 6:40
